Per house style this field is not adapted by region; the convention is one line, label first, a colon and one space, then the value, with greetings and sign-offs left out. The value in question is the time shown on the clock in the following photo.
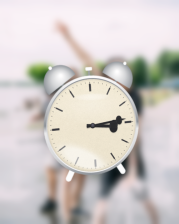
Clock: 3:14
